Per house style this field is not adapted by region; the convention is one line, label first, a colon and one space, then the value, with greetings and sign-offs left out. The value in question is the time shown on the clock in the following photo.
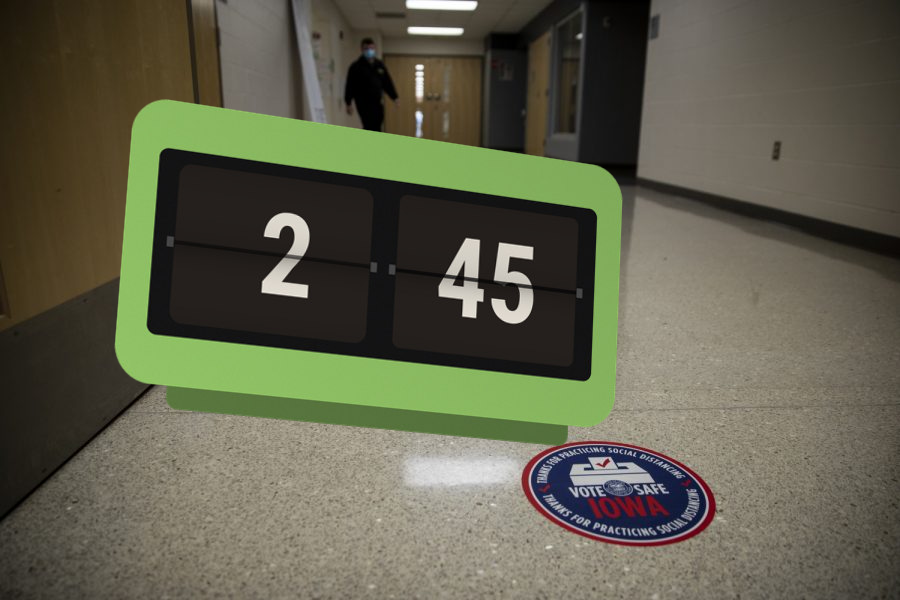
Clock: 2:45
